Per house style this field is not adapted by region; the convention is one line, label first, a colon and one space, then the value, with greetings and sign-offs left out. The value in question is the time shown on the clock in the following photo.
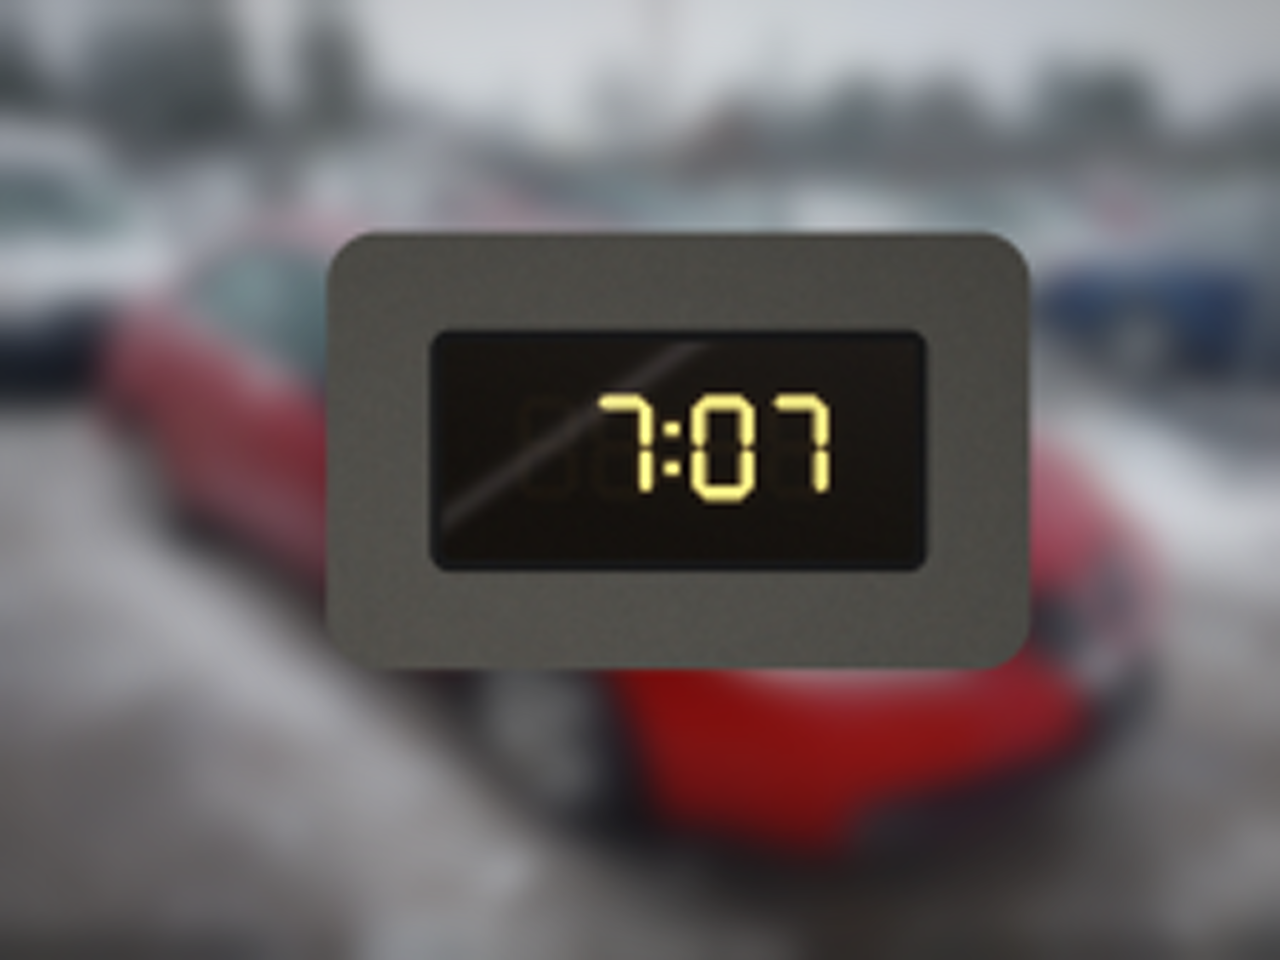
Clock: 7:07
